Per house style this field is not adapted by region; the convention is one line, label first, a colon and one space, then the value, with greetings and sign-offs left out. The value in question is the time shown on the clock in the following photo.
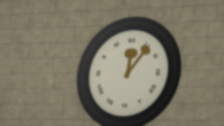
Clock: 12:06
